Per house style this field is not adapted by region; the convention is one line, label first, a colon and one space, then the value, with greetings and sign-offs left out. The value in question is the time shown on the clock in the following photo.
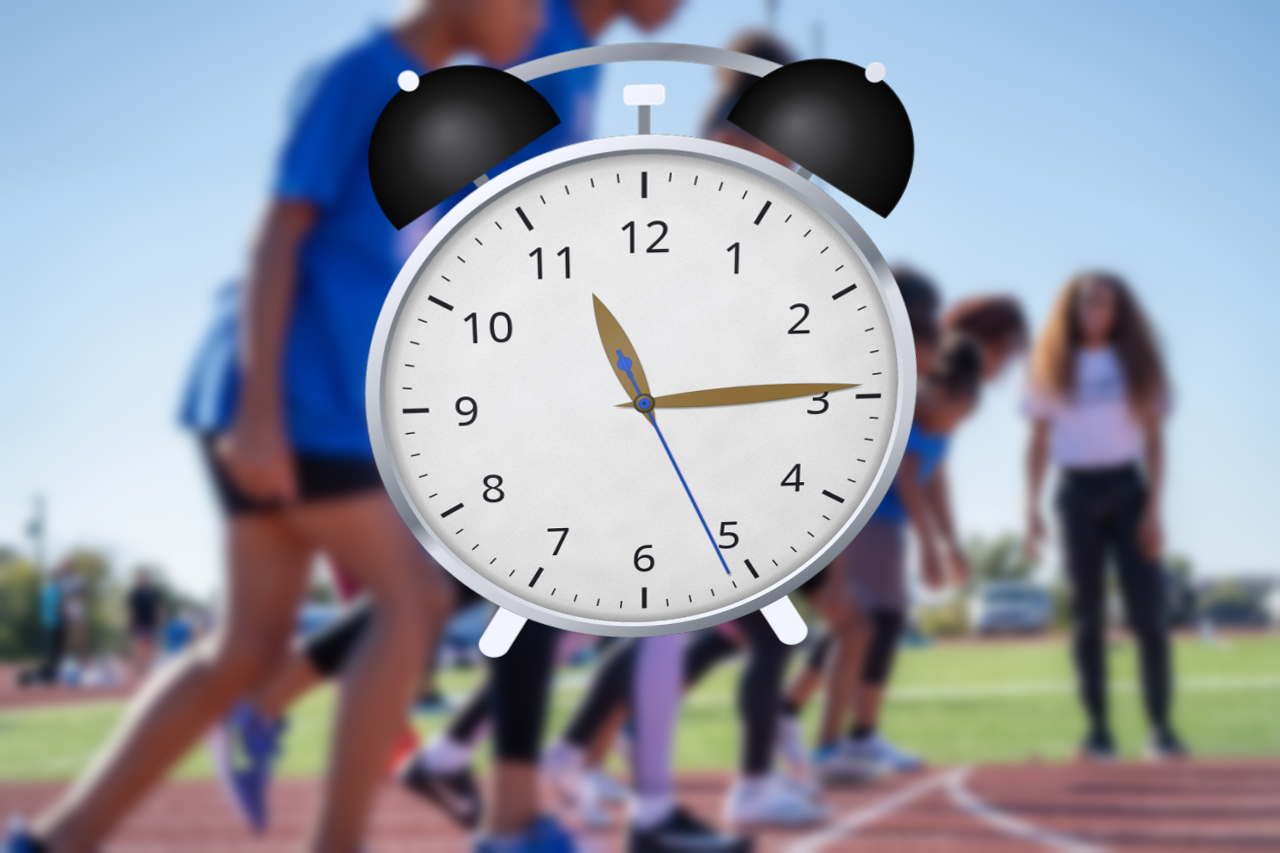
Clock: 11:14:26
